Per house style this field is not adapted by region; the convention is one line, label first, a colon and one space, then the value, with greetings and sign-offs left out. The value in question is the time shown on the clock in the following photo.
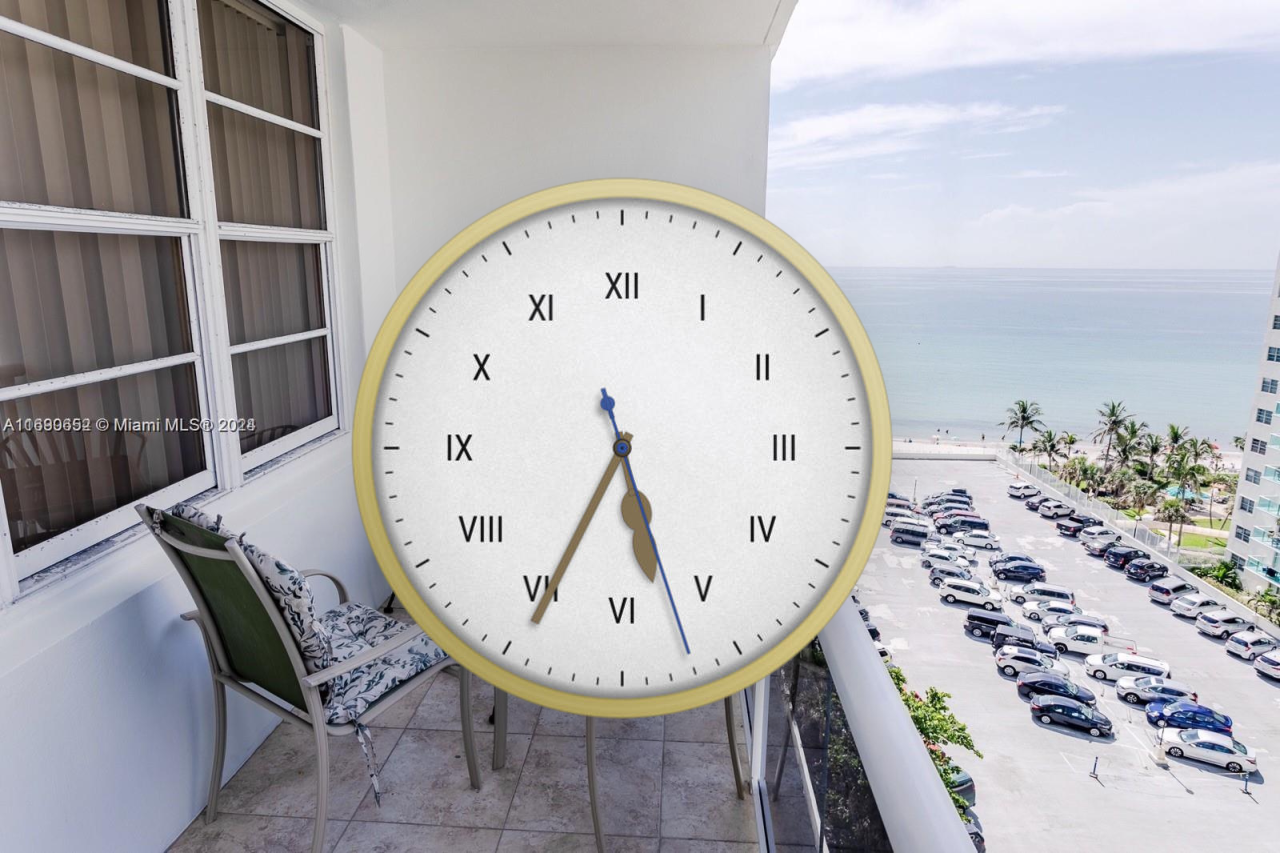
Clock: 5:34:27
